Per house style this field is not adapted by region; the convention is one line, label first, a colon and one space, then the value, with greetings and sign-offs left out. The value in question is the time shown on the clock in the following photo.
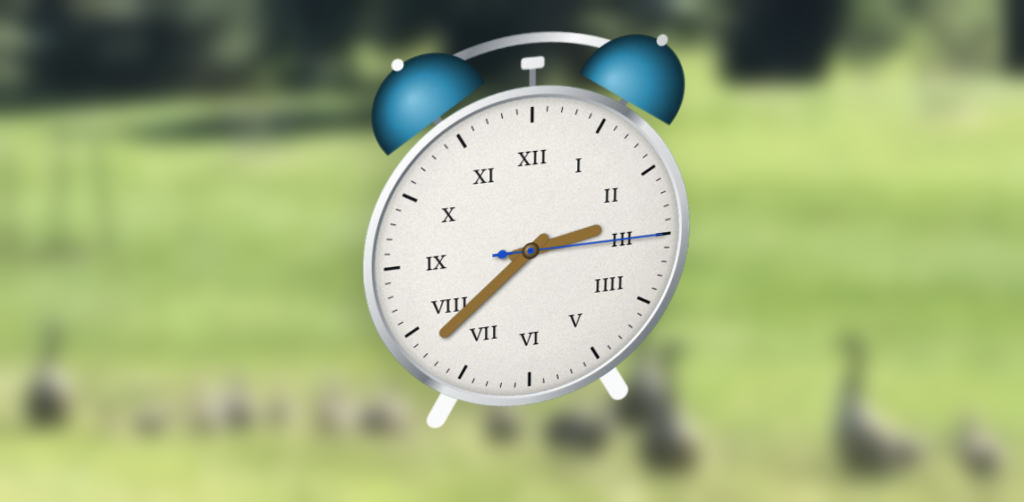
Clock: 2:38:15
